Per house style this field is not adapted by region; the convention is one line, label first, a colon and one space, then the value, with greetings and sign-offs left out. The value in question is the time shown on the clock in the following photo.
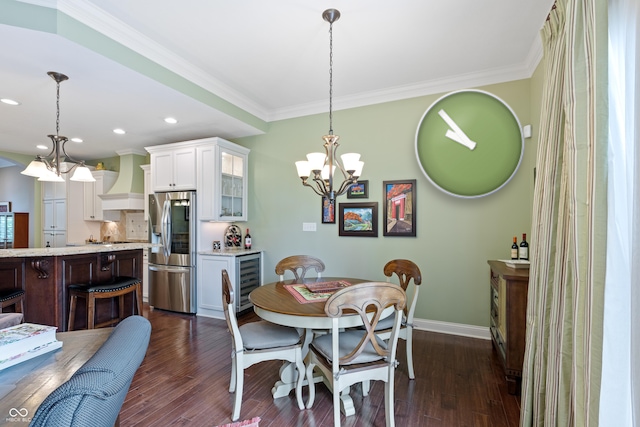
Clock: 9:53
